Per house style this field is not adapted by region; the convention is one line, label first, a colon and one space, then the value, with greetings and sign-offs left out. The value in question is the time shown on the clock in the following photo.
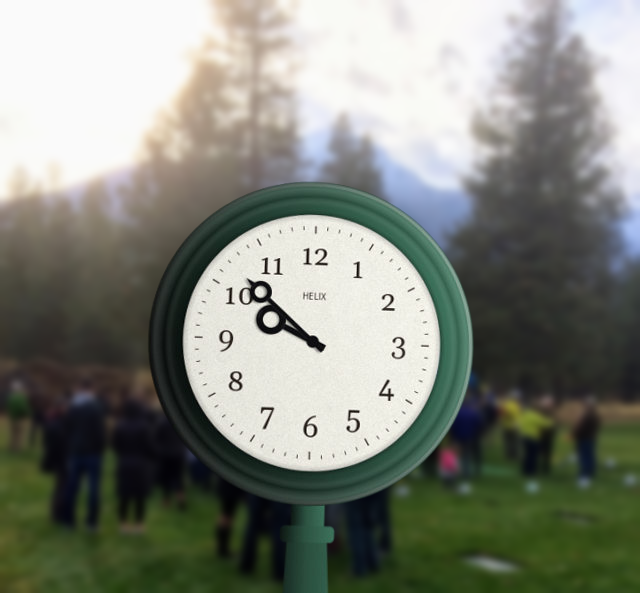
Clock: 9:52
